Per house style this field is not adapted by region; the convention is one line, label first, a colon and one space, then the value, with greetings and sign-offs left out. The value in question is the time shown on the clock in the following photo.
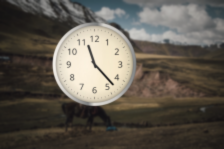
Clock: 11:23
